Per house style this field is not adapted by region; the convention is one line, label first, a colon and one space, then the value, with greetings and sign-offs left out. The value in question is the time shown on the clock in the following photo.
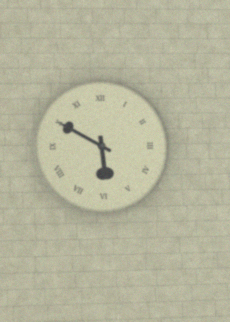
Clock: 5:50
